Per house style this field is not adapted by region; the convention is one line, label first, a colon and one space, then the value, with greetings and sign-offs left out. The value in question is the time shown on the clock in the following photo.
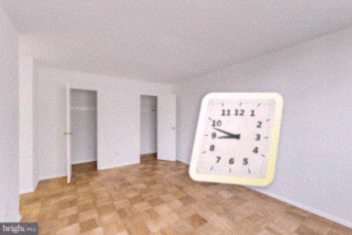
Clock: 8:48
